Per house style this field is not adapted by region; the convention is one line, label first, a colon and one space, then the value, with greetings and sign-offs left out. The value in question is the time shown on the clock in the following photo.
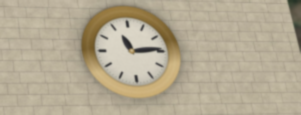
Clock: 11:14
